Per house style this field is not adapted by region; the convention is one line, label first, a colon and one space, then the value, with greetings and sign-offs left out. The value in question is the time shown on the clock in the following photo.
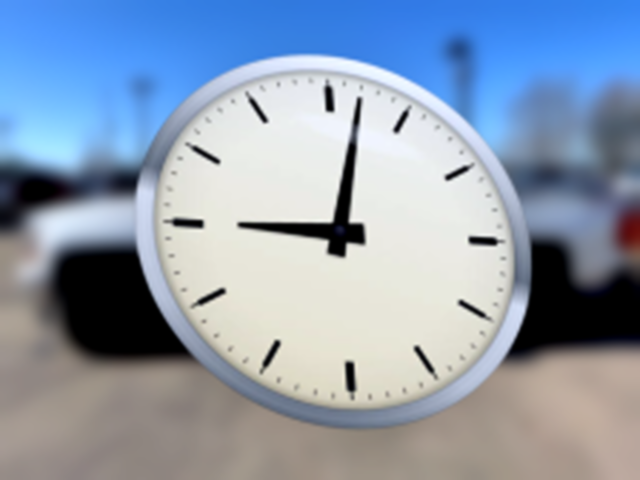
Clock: 9:02
